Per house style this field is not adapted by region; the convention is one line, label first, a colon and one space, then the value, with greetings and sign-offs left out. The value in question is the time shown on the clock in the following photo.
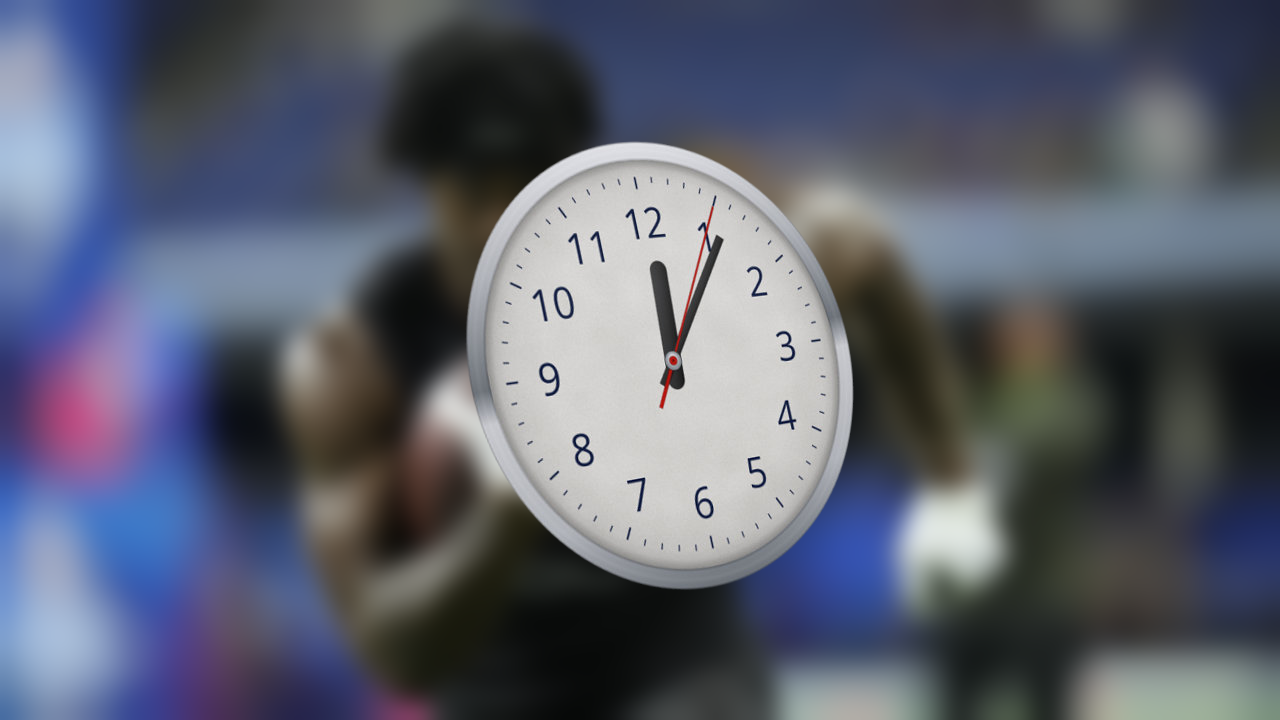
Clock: 12:06:05
